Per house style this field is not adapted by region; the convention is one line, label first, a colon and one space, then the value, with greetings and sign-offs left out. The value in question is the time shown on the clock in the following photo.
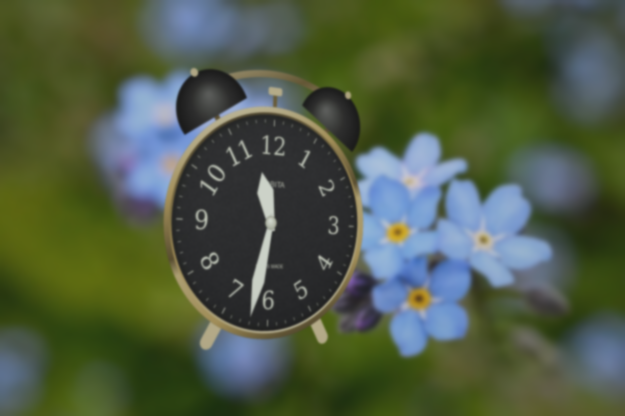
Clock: 11:32
